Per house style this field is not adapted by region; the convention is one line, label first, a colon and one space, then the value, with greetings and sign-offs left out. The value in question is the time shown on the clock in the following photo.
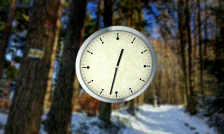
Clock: 12:32
